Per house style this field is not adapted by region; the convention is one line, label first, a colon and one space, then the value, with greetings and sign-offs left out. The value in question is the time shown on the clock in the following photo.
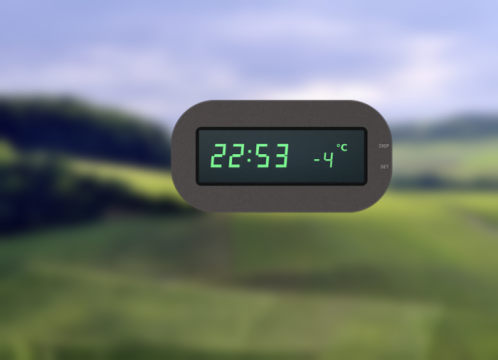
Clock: 22:53
